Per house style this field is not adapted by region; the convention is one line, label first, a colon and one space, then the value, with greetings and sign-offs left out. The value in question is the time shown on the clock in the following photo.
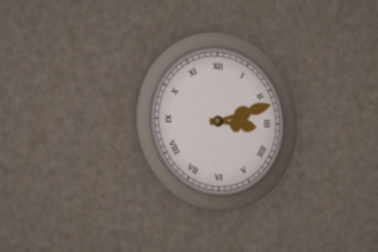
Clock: 3:12
